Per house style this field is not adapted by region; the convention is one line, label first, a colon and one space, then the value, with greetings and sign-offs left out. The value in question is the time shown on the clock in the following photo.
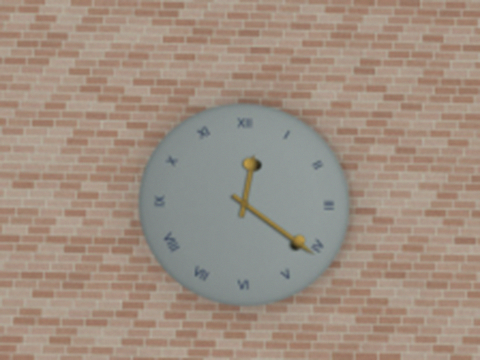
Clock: 12:21
